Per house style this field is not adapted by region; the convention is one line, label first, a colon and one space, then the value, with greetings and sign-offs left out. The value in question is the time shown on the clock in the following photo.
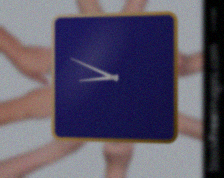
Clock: 8:49
